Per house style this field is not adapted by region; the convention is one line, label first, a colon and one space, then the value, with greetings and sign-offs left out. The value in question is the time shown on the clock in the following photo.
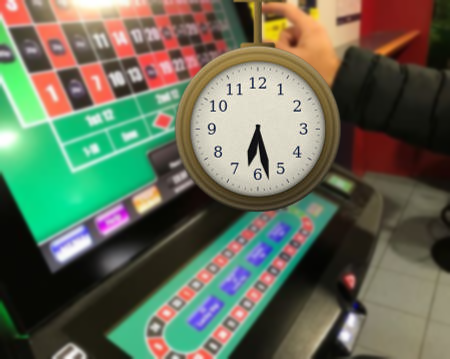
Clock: 6:28
